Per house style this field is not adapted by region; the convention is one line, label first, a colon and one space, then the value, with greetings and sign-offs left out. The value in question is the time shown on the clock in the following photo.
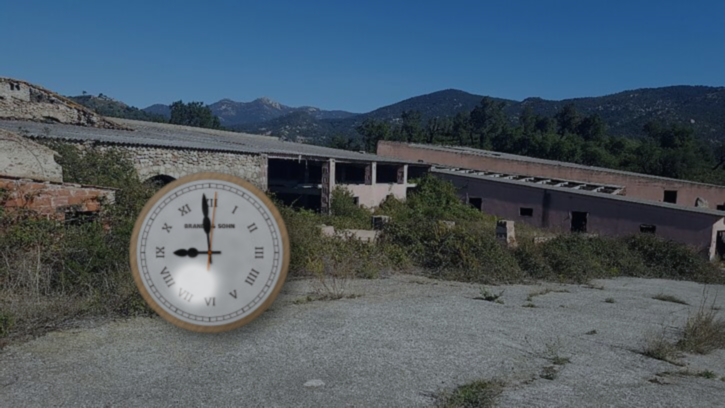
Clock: 8:59:01
